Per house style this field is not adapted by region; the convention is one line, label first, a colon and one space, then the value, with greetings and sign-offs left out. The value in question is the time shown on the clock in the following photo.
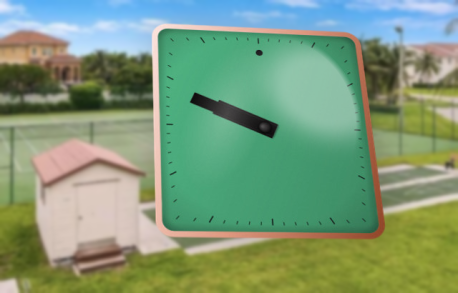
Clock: 9:49
